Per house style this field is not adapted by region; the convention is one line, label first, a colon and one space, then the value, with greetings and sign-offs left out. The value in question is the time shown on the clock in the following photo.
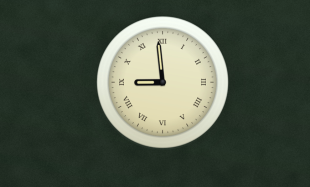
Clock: 8:59
